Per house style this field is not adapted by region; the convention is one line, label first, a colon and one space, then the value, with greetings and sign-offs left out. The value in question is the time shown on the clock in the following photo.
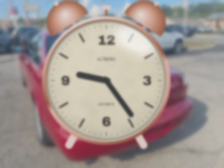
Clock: 9:24
